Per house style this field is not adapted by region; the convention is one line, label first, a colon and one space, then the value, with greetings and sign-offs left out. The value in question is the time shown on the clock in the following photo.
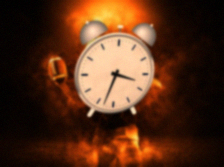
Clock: 3:33
